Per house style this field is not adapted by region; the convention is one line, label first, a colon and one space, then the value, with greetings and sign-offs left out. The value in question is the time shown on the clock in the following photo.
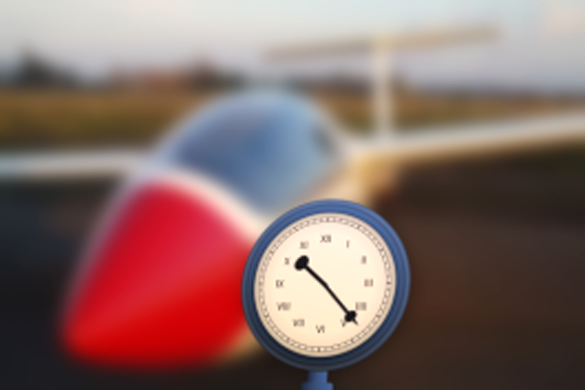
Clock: 10:23
